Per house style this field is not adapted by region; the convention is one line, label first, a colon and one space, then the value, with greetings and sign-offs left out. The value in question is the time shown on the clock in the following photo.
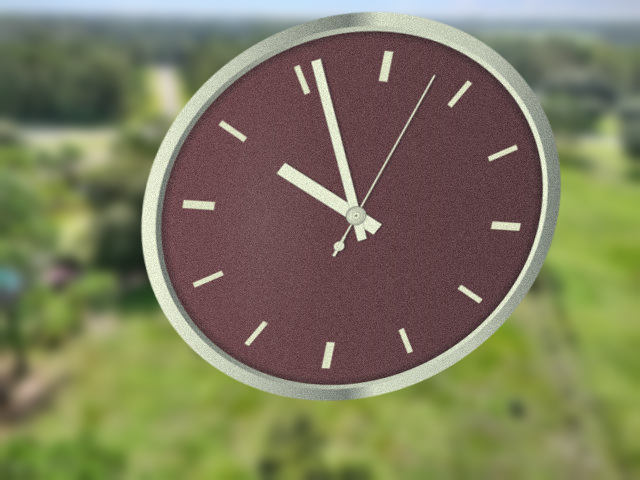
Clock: 9:56:03
